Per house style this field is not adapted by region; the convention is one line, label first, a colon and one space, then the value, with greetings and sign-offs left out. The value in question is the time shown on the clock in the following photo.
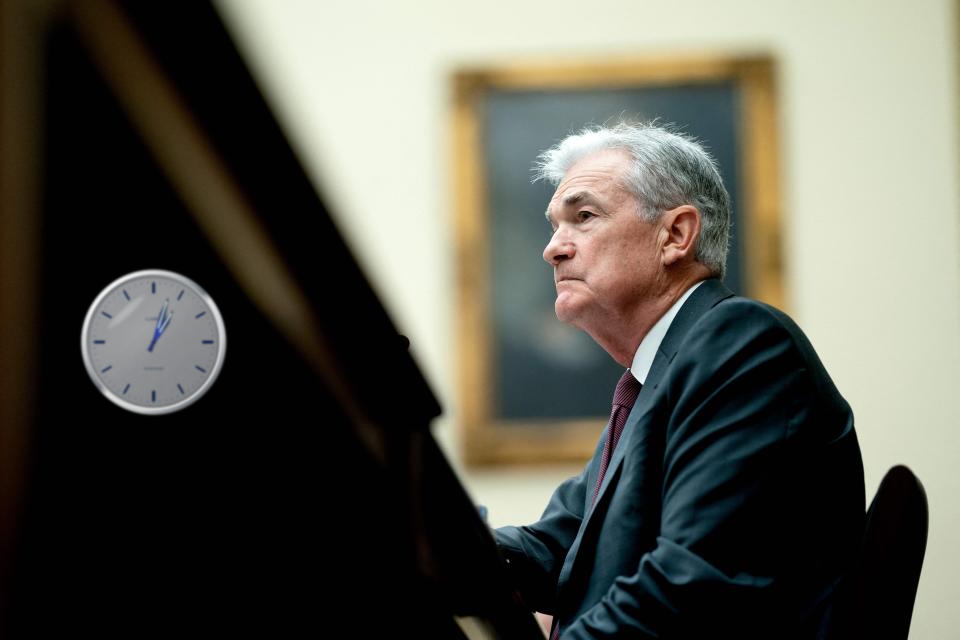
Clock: 1:03
